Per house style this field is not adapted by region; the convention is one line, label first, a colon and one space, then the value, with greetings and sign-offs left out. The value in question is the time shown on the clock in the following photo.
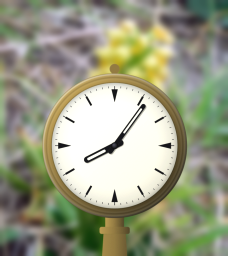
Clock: 8:06
